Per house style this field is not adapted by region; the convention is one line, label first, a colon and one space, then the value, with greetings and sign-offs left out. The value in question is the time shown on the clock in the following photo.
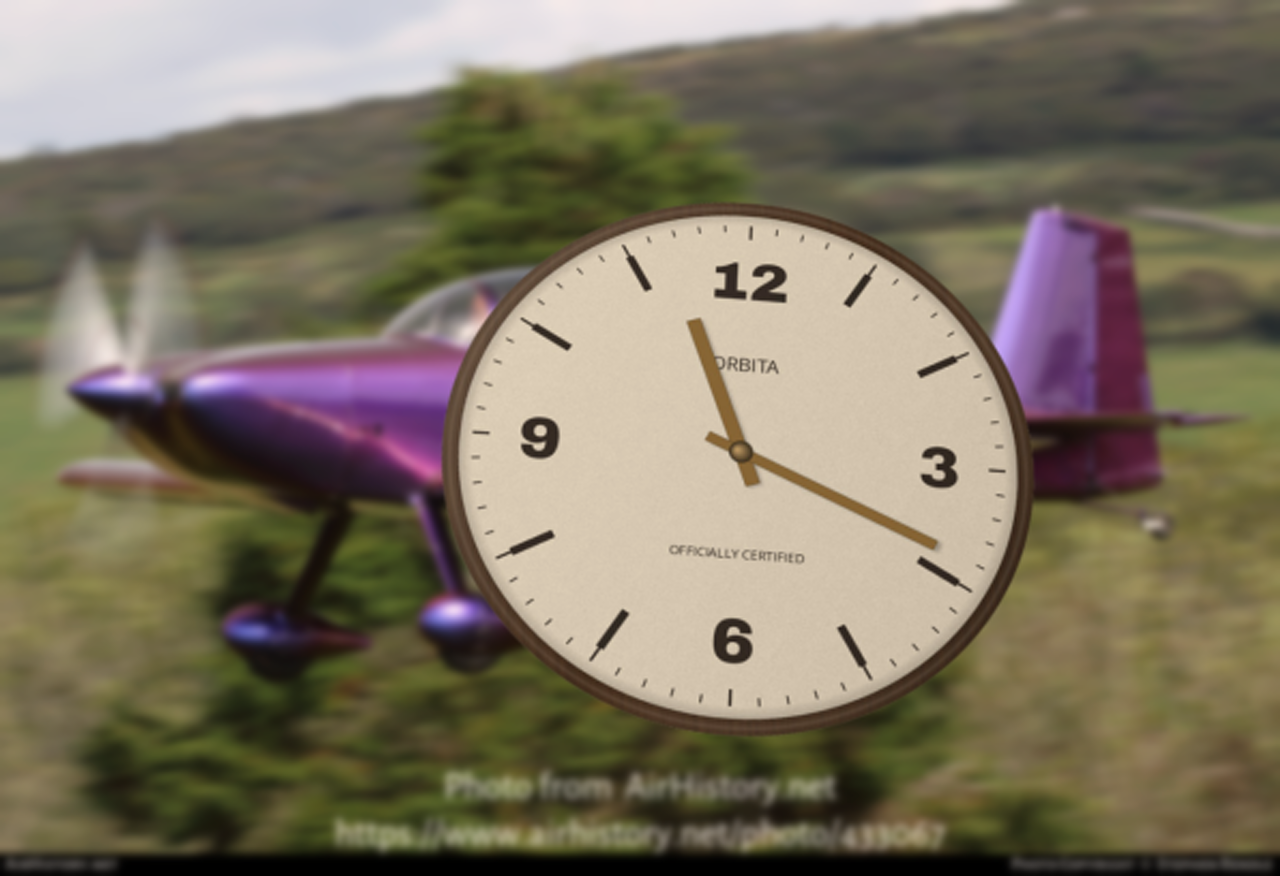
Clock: 11:19
